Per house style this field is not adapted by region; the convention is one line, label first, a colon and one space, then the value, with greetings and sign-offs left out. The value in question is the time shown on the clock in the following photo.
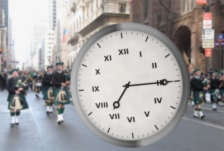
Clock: 7:15
